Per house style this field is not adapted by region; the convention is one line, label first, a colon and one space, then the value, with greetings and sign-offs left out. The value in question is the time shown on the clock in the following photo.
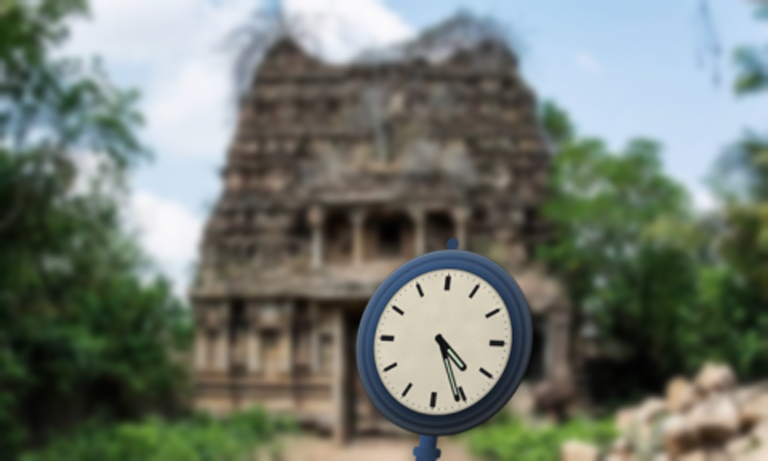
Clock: 4:26
